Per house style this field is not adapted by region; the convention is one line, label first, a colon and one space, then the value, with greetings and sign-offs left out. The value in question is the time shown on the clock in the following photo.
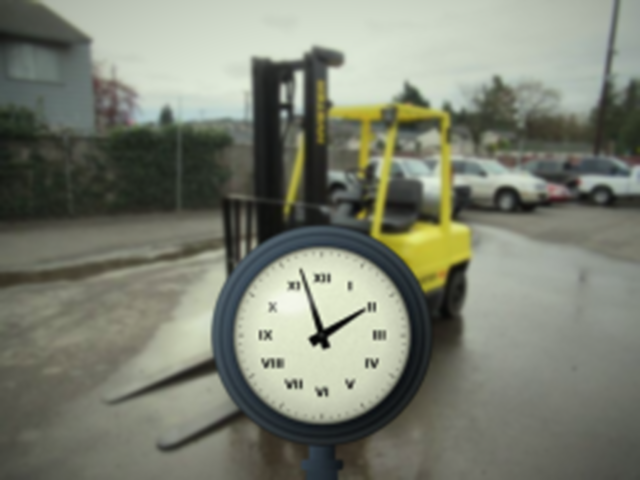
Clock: 1:57
